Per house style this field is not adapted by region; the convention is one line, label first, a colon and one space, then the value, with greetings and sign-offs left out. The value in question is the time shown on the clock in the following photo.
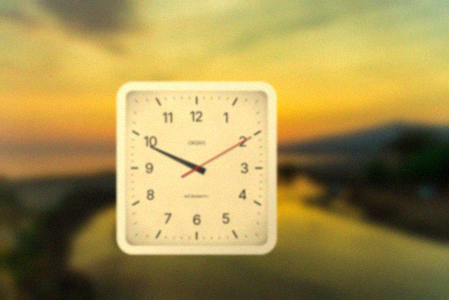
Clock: 9:49:10
